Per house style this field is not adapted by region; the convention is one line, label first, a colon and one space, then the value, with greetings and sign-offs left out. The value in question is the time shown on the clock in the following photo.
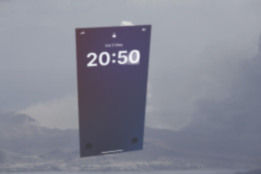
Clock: 20:50
